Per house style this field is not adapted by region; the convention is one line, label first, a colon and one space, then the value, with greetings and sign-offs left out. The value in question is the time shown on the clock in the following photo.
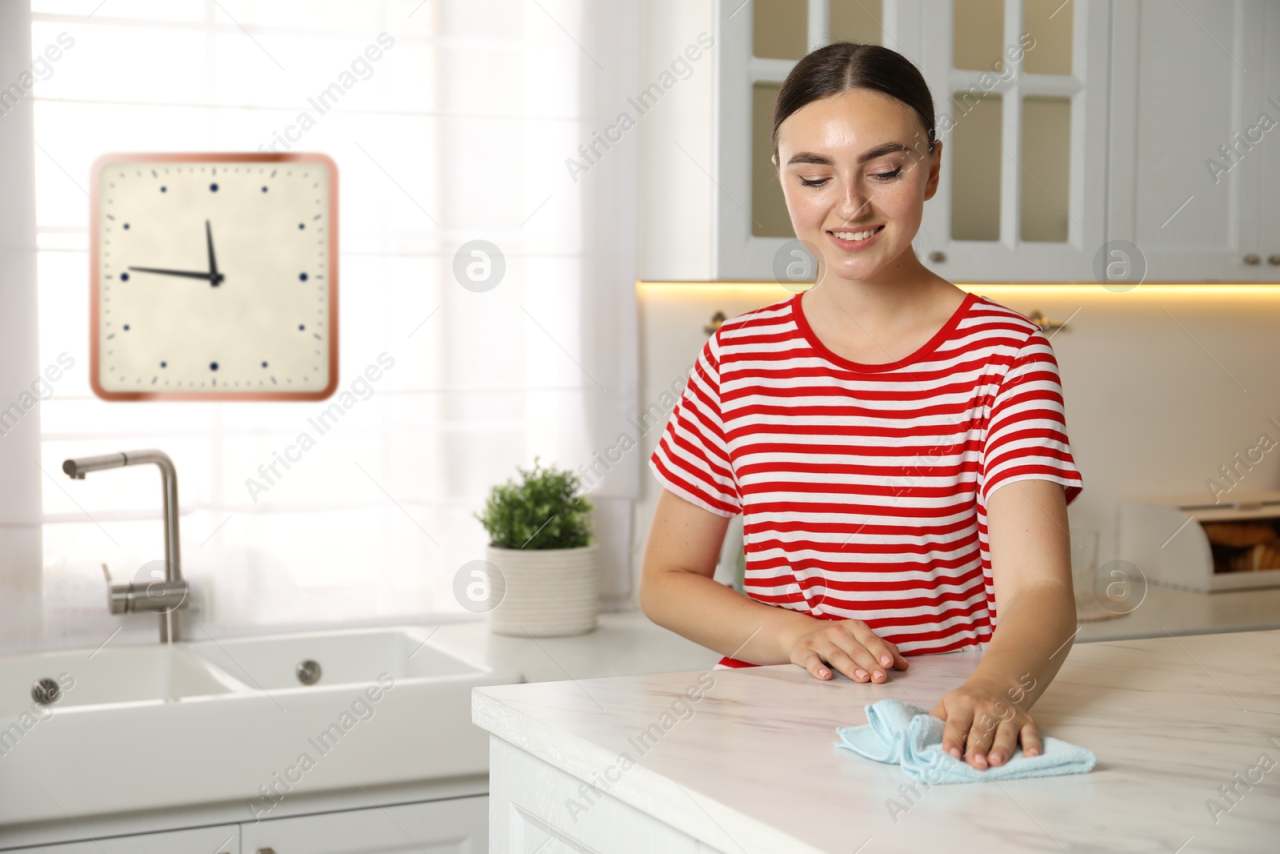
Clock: 11:46
